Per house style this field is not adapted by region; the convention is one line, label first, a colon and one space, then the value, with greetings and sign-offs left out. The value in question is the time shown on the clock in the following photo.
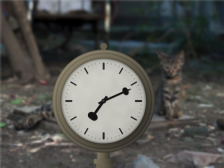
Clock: 7:11
